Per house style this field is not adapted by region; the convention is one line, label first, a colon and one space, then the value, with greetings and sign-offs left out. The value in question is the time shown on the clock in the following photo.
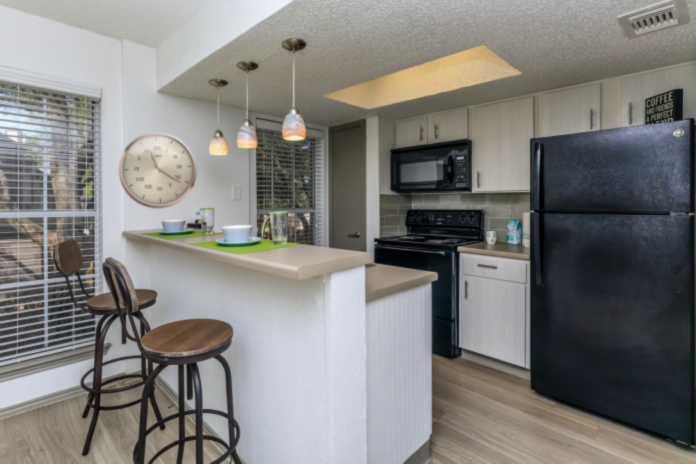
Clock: 11:21
